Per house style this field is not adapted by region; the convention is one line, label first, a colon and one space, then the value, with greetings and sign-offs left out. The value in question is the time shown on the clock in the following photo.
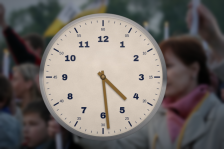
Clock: 4:29
